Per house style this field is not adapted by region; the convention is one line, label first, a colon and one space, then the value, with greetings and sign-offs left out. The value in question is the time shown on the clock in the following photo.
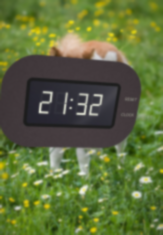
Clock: 21:32
